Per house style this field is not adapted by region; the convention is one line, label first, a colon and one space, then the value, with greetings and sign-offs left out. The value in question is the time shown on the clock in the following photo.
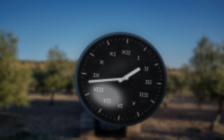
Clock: 1:43
